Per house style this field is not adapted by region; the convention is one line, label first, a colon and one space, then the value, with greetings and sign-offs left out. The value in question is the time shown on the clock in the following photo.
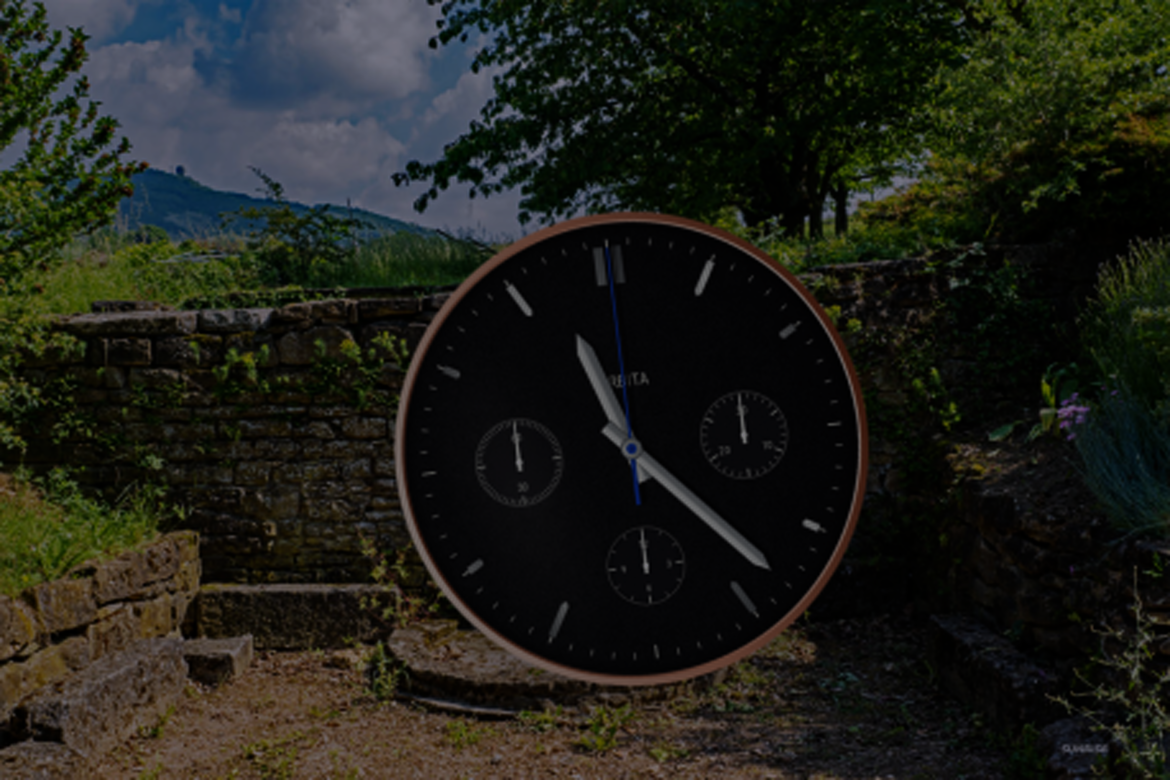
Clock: 11:23
